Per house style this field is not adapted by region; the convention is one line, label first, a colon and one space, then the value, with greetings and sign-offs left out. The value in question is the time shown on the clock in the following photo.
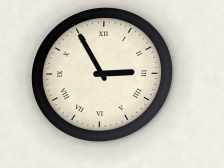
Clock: 2:55
